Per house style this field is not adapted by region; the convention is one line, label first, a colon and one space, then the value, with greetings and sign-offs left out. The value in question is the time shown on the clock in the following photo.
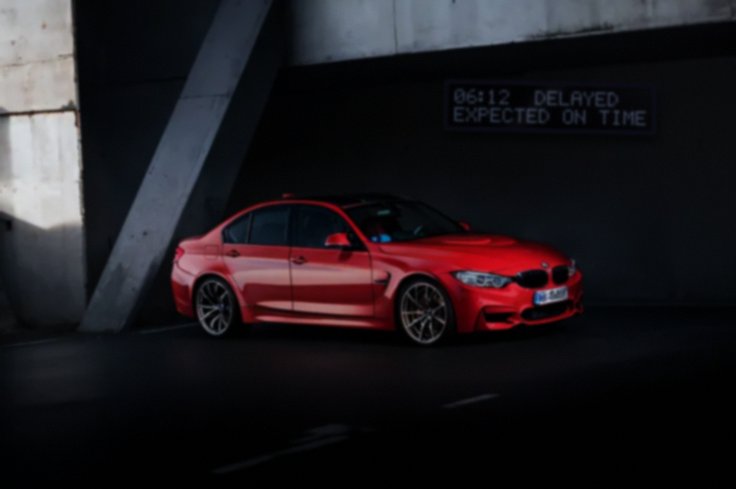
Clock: 6:12
